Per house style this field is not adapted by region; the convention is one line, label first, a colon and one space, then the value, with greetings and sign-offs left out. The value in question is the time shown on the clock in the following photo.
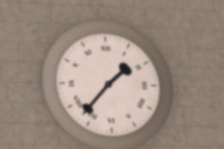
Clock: 1:37
